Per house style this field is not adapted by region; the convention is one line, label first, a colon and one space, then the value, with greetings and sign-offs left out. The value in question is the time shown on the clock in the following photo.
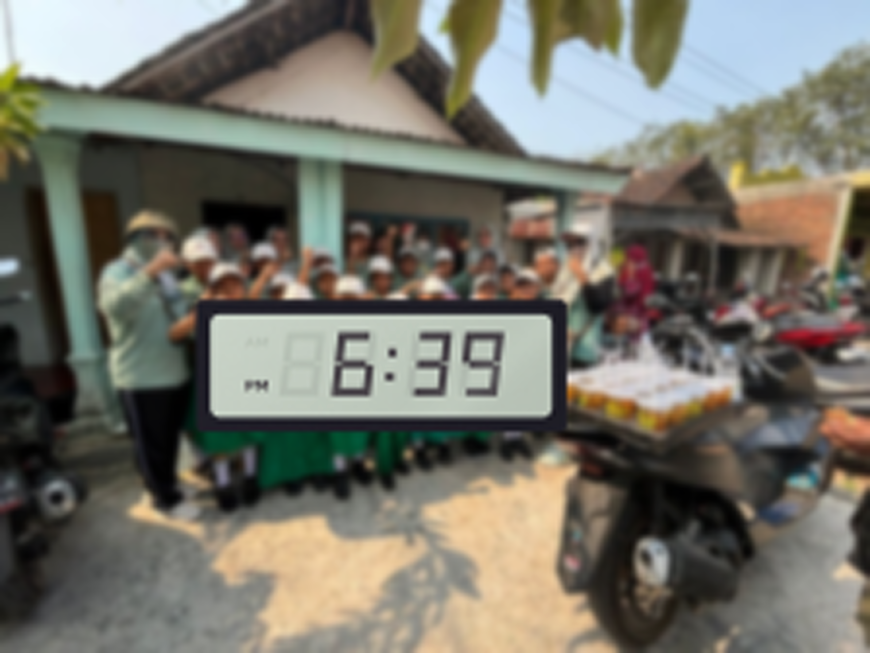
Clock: 6:39
